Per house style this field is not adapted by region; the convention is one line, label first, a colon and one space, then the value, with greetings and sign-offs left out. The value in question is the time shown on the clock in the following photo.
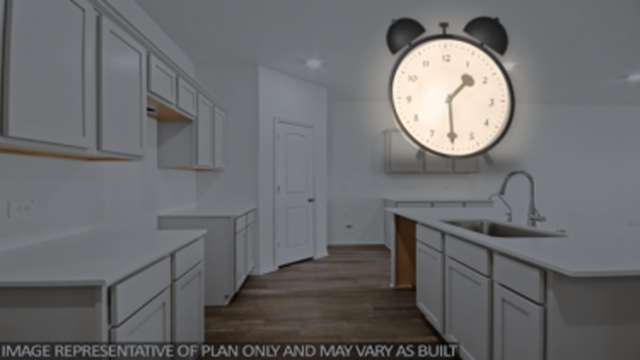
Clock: 1:30
